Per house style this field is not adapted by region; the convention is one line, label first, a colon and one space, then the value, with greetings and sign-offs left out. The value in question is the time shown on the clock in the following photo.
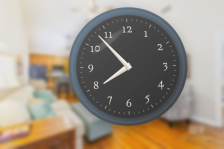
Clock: 7:53
